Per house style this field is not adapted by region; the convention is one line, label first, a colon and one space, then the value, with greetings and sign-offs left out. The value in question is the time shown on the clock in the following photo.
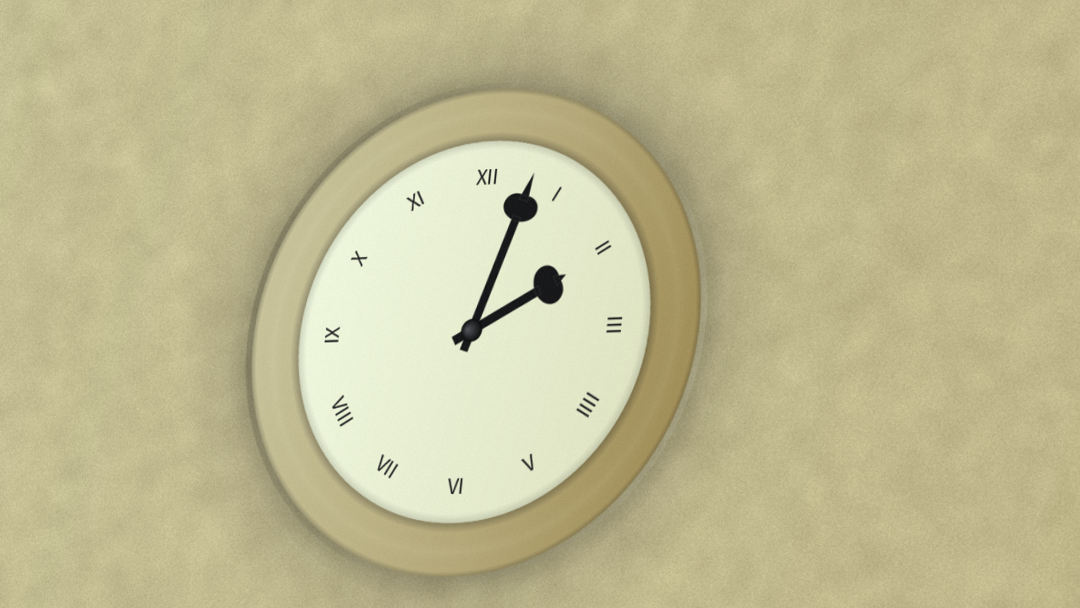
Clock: 2:03
